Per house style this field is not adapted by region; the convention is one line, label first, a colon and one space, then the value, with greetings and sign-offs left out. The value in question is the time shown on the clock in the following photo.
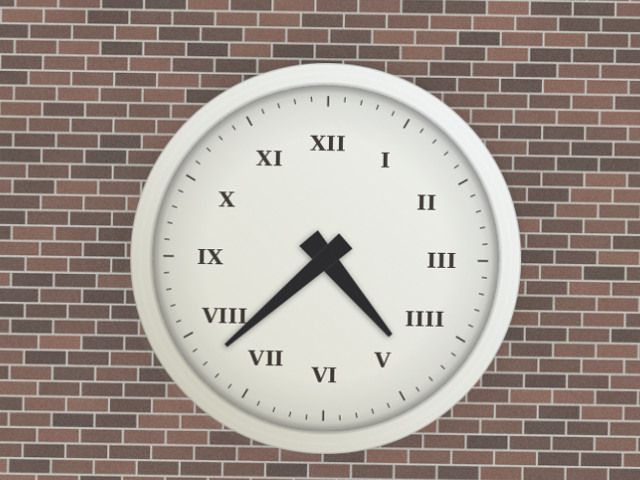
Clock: 4:38
